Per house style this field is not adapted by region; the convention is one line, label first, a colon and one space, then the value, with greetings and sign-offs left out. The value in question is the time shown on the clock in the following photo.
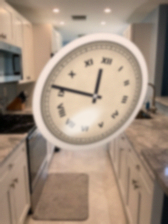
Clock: 11:46
